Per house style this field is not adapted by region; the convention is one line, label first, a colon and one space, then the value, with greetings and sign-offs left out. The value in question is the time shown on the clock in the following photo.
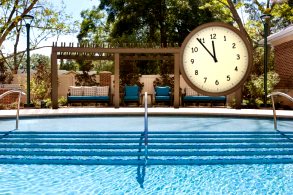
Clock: 11:54
